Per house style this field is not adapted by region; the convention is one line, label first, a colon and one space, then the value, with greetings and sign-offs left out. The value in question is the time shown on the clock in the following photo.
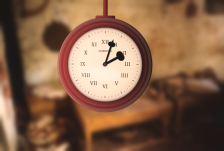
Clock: 2:03
